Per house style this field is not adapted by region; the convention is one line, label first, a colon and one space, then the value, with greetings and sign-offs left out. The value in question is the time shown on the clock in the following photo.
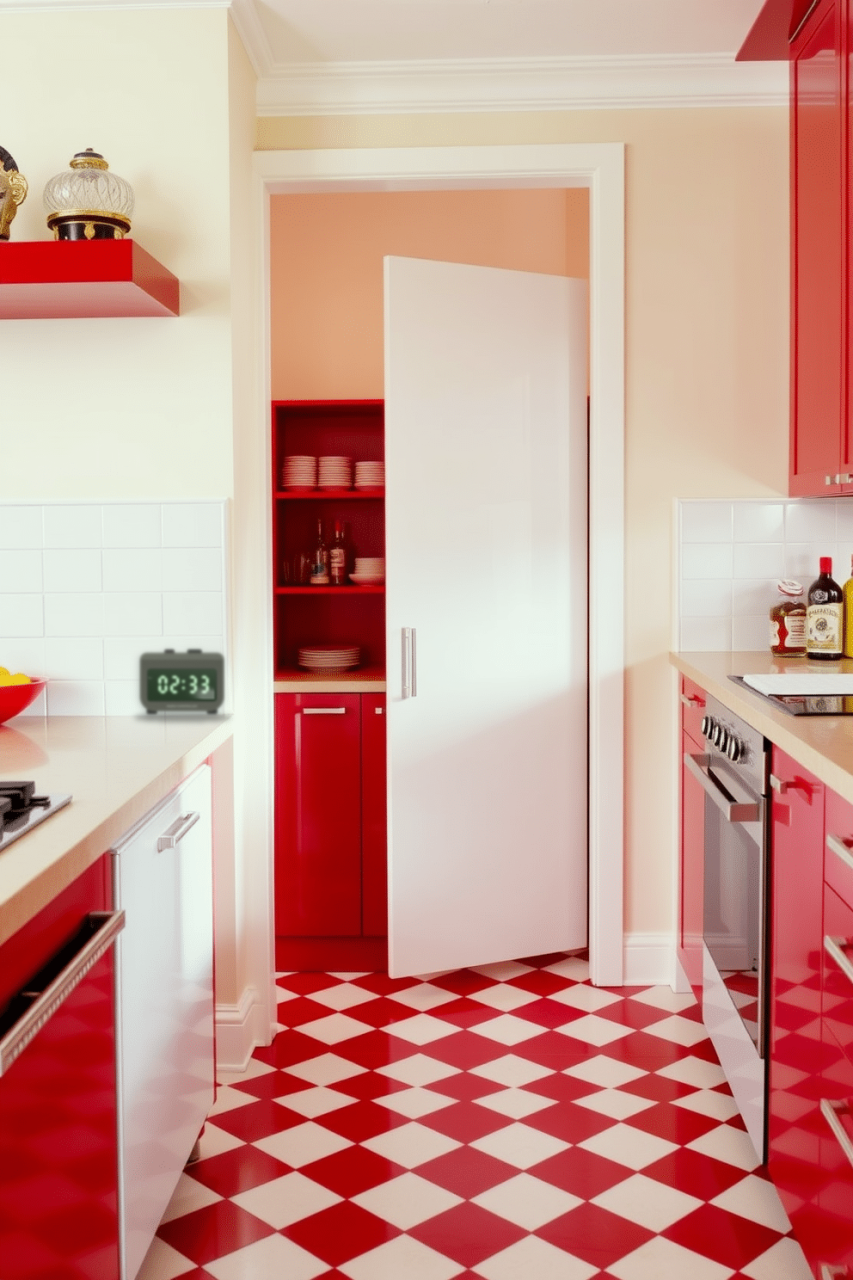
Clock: 2:33
